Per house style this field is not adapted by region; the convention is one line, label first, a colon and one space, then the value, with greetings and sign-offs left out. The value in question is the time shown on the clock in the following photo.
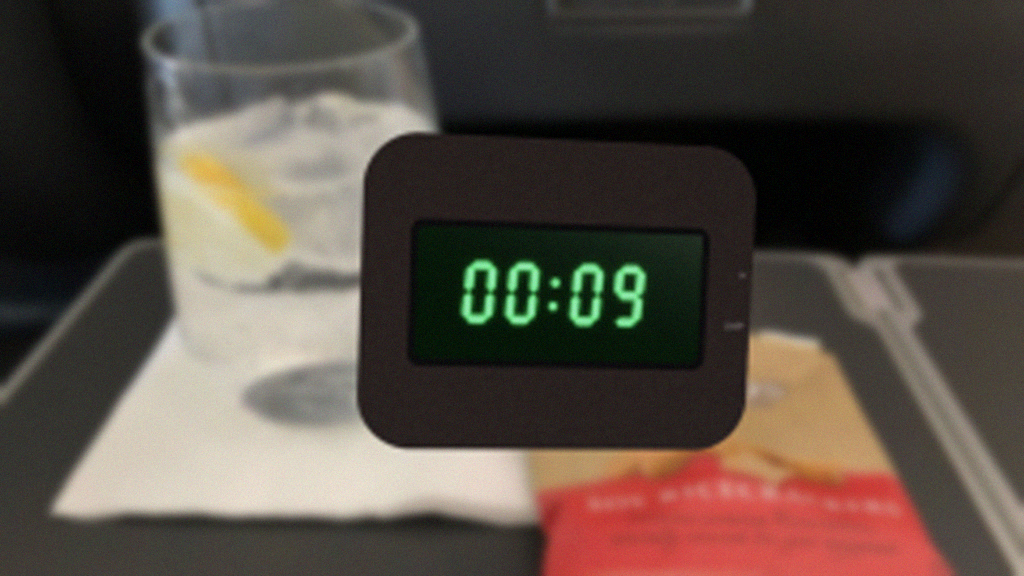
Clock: 0:09
